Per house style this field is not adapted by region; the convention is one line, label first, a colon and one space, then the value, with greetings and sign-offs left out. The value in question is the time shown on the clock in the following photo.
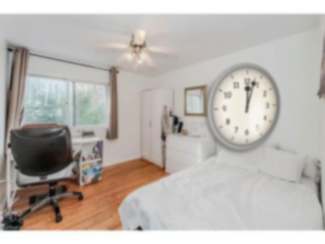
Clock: 12:03
